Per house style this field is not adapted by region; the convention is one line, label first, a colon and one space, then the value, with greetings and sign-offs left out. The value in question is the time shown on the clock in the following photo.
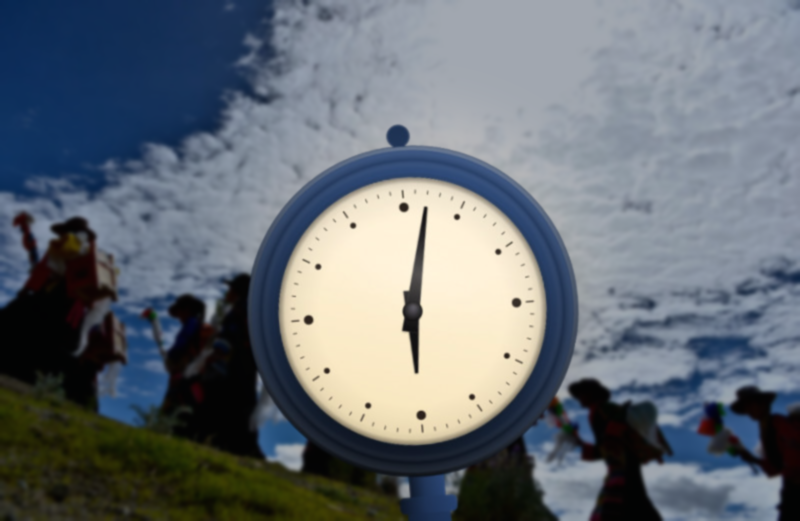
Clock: 6:02
